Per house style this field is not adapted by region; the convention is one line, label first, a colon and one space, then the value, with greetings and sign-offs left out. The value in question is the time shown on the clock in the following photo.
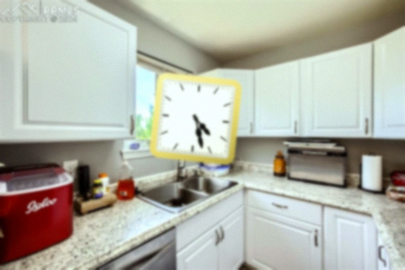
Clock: 4:27
